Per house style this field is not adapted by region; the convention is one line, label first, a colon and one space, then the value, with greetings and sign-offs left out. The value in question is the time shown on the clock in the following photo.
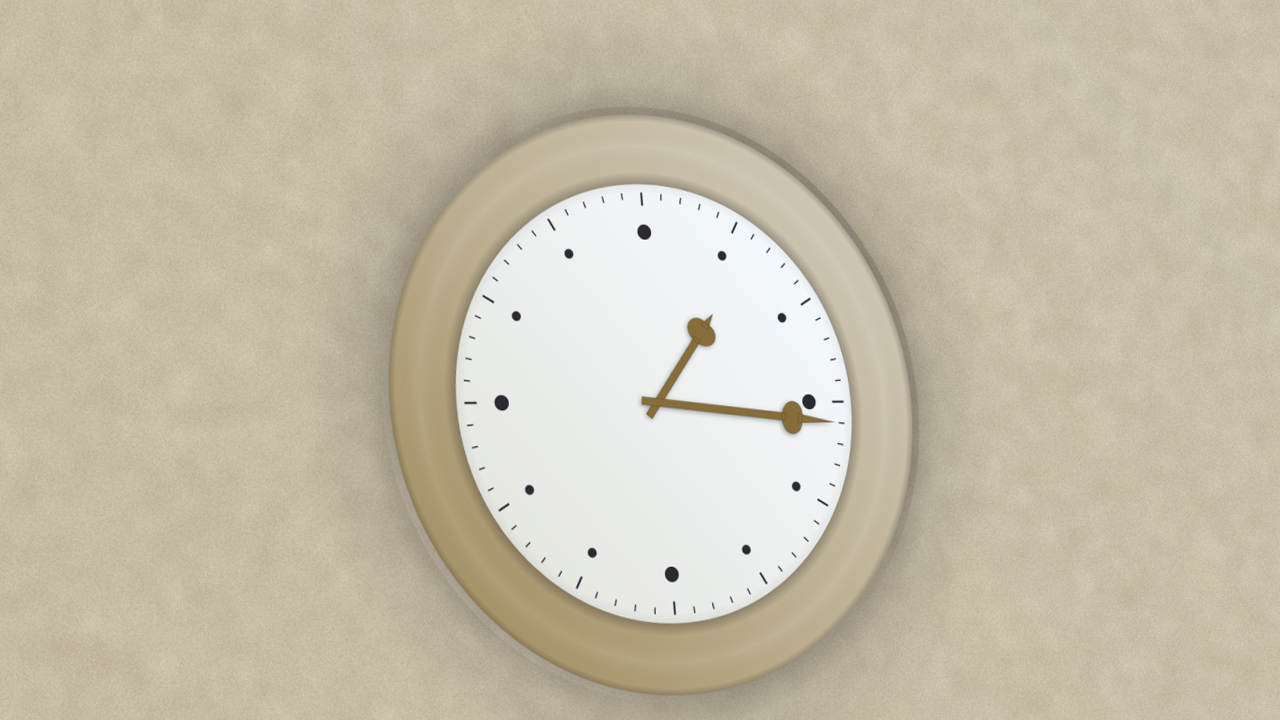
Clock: 1:16
